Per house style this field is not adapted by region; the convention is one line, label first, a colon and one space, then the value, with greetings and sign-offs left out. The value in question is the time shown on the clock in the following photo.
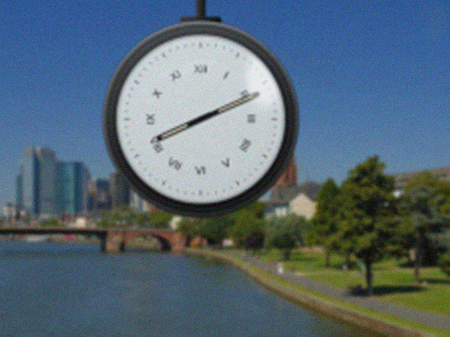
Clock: 8:11
